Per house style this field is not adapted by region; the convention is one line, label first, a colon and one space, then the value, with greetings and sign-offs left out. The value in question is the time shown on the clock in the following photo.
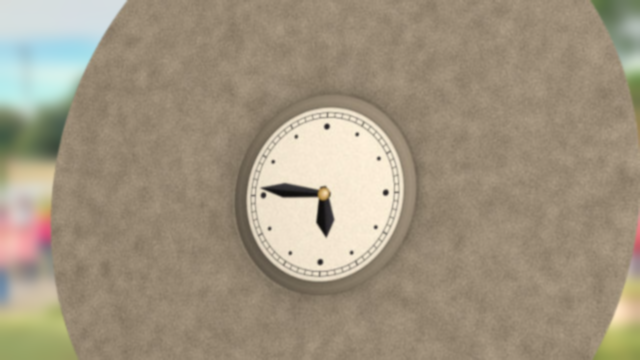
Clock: 5:46
